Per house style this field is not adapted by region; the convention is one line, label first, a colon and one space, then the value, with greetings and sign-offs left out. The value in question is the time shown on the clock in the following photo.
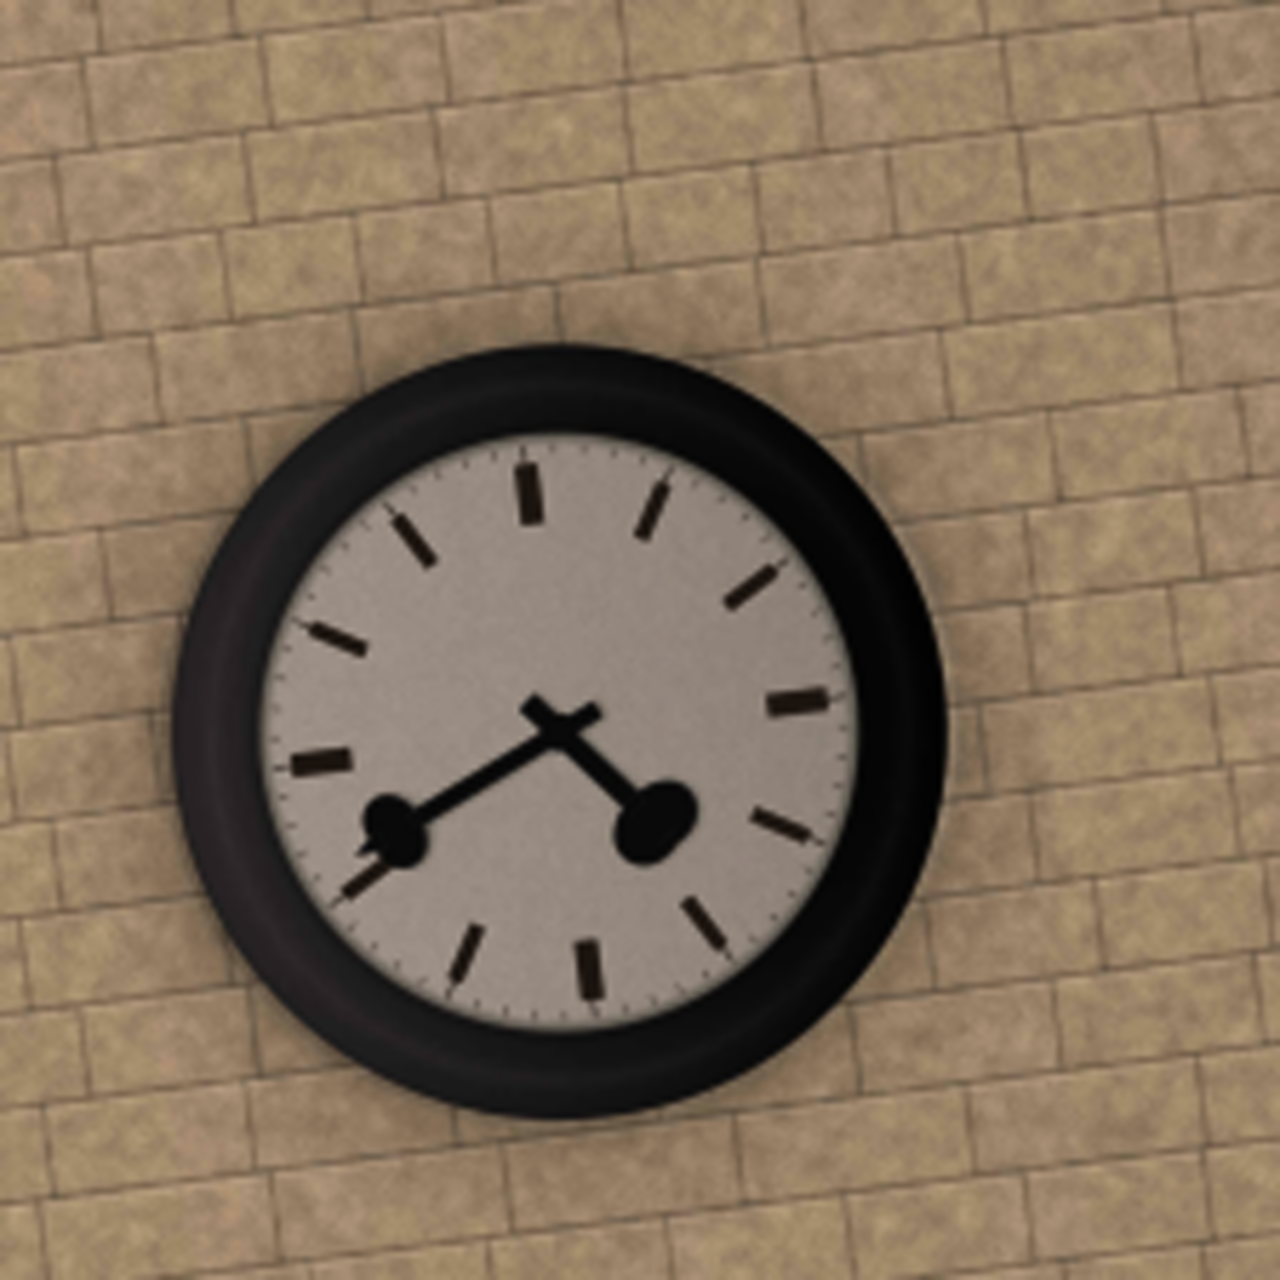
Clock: 4:41
